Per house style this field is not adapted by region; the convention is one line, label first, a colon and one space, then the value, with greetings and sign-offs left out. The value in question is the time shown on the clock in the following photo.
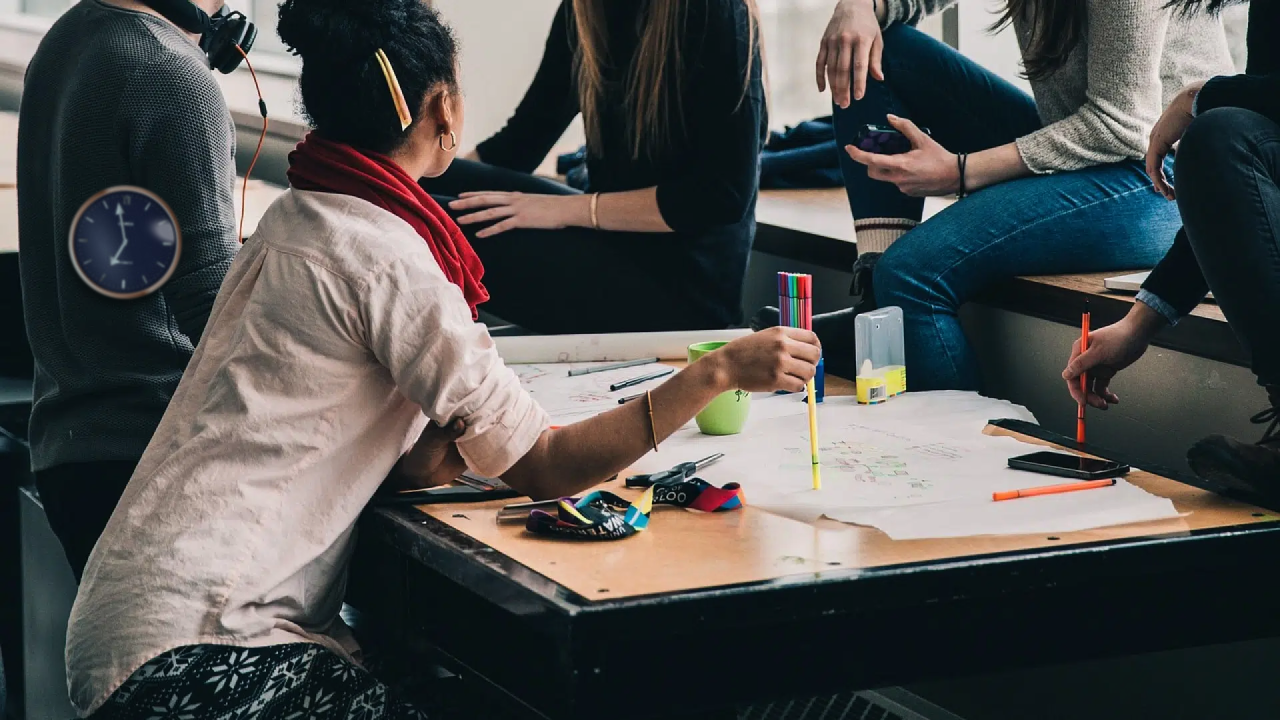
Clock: 6:58
